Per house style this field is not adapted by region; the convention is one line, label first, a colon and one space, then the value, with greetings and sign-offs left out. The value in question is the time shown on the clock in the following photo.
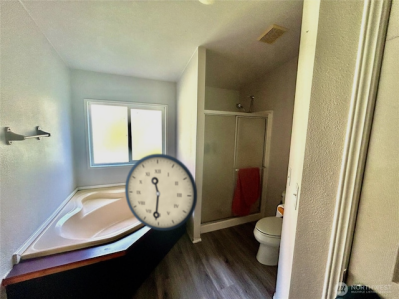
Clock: 11:31
